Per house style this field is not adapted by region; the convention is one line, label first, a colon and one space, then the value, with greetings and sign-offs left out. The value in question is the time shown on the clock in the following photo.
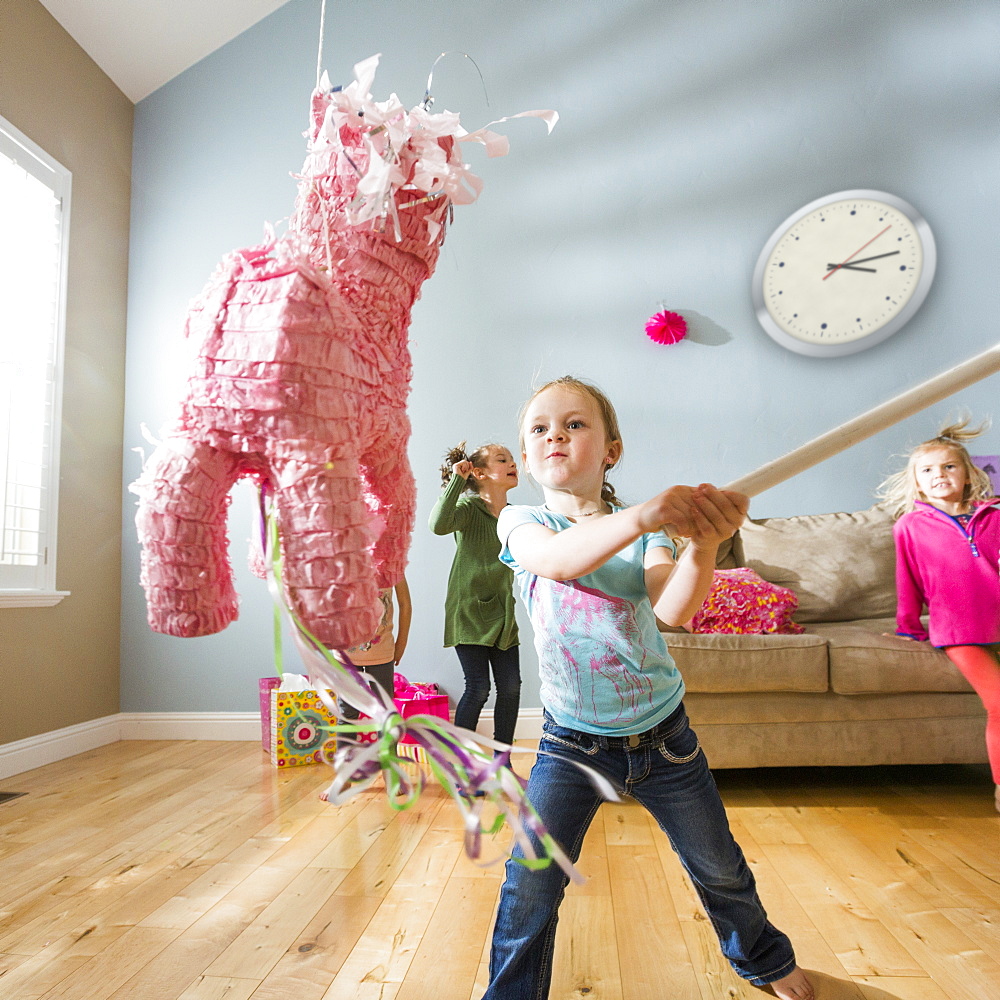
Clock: 3:12:07
